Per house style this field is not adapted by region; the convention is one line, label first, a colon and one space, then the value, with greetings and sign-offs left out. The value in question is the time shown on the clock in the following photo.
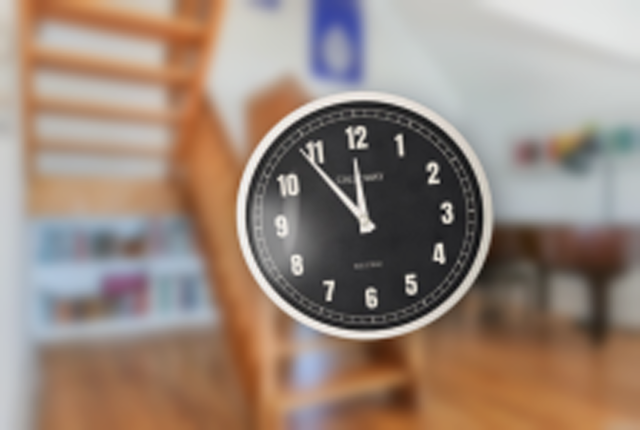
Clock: 11:54
